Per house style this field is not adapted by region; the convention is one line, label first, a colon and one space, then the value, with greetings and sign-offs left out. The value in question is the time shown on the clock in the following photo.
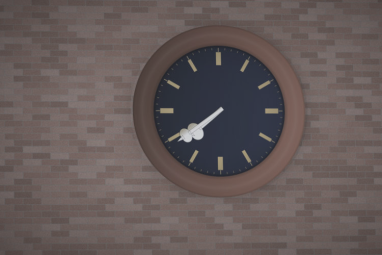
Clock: 7:39
